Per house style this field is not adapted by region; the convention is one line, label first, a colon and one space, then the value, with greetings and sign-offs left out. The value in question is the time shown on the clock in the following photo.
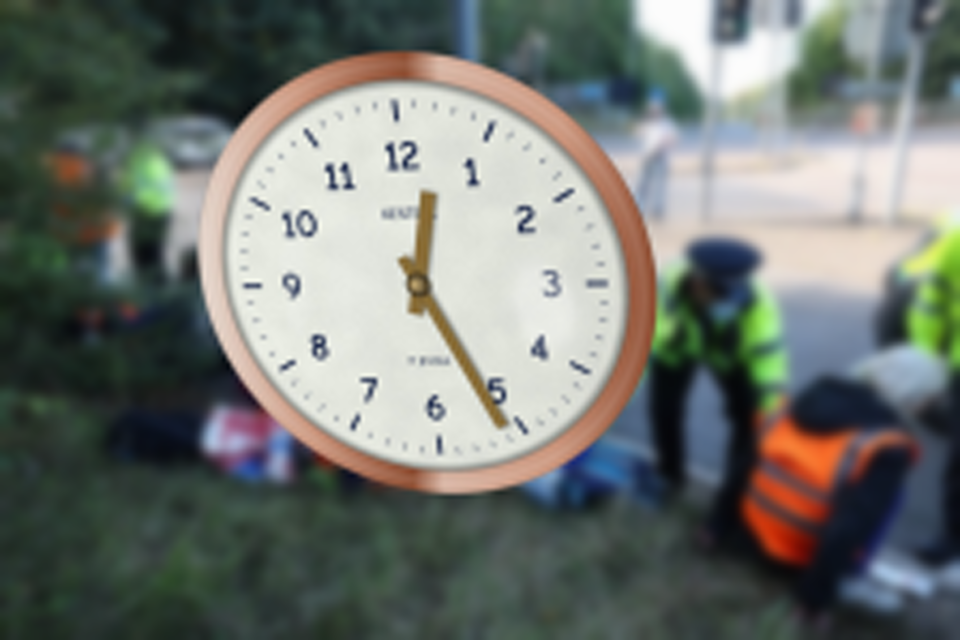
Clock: 12:26
